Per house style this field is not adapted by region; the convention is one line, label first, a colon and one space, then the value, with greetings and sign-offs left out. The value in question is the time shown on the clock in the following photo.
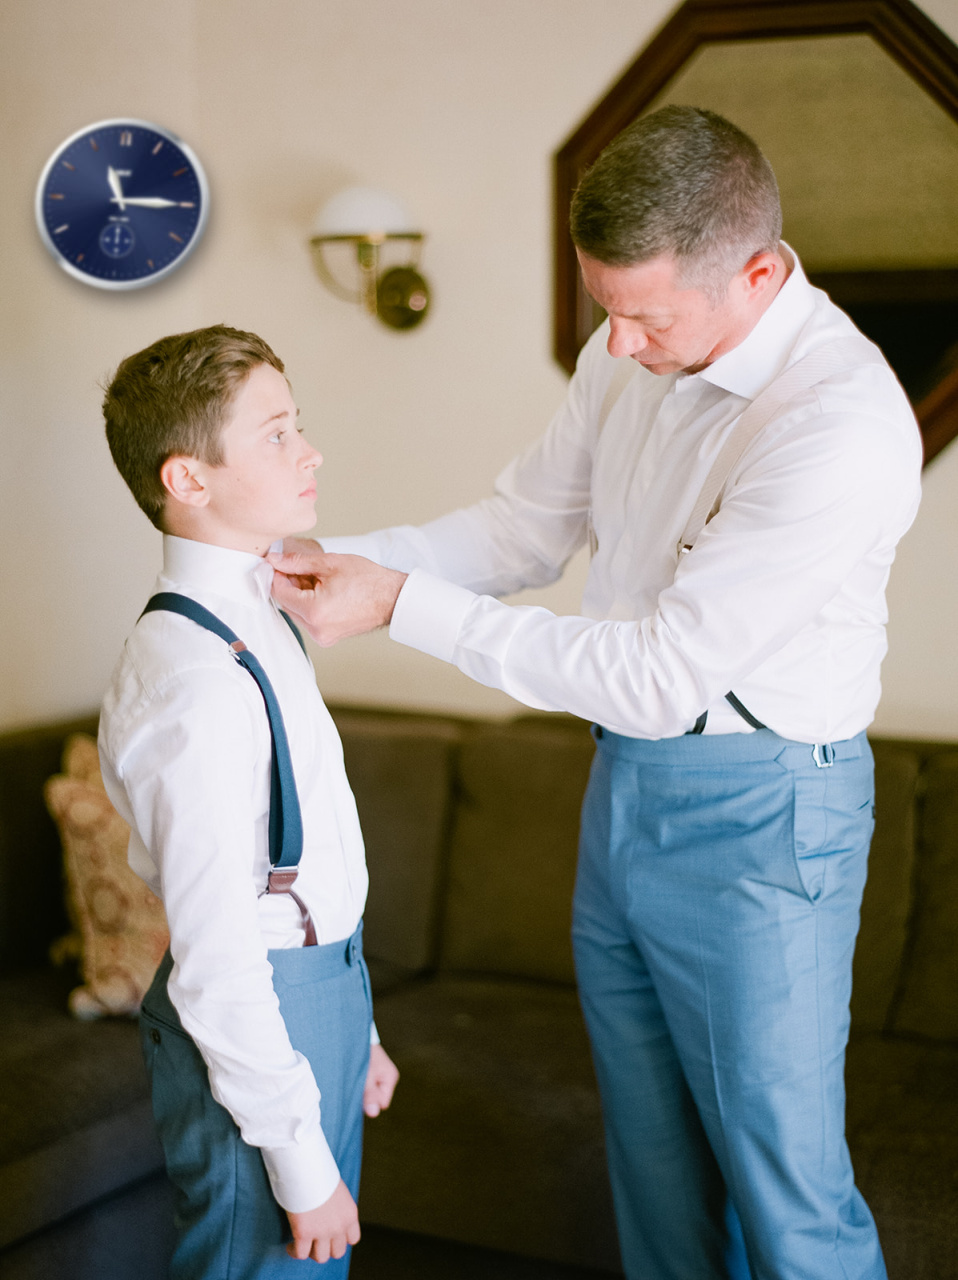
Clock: 11:15
